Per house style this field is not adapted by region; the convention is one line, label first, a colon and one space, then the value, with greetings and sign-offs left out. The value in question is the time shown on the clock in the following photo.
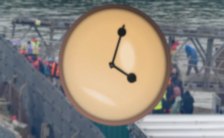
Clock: 4:03
